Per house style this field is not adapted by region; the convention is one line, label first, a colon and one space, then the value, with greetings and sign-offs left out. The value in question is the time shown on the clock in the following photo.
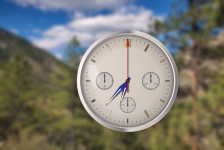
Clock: 6:37
